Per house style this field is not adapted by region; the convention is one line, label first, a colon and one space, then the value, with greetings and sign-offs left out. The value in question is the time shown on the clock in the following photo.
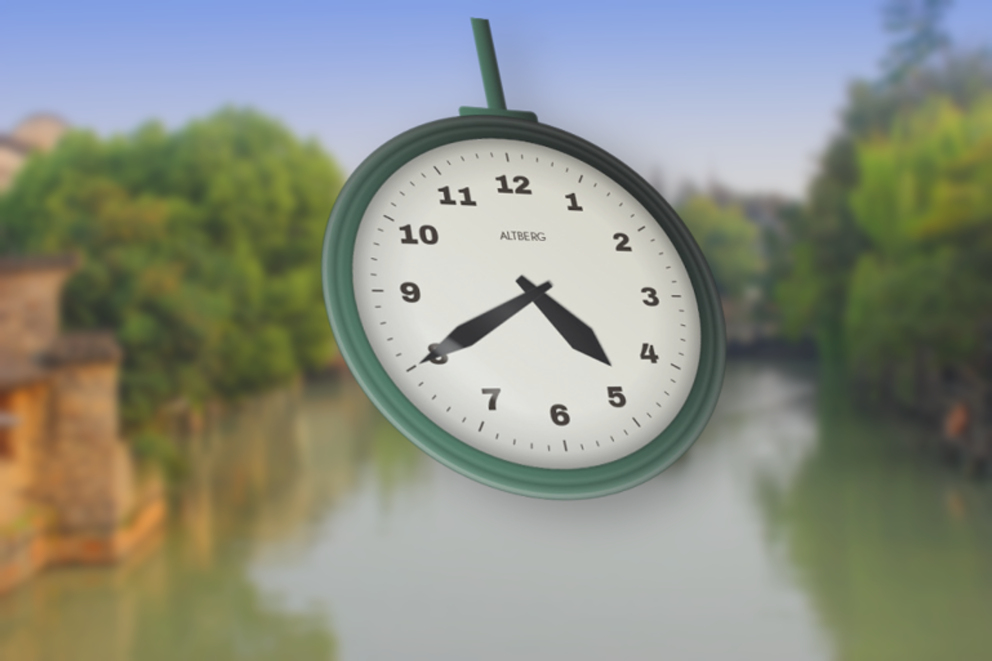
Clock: 4:40
